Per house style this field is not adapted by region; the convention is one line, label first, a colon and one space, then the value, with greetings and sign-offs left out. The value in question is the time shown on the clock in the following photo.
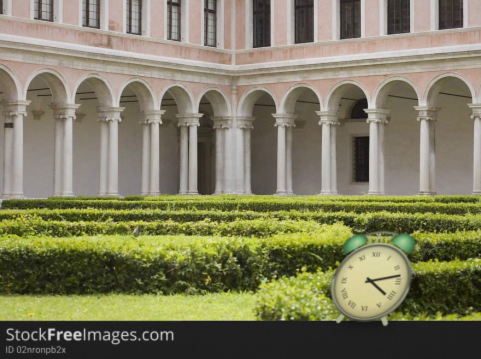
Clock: 4:13
